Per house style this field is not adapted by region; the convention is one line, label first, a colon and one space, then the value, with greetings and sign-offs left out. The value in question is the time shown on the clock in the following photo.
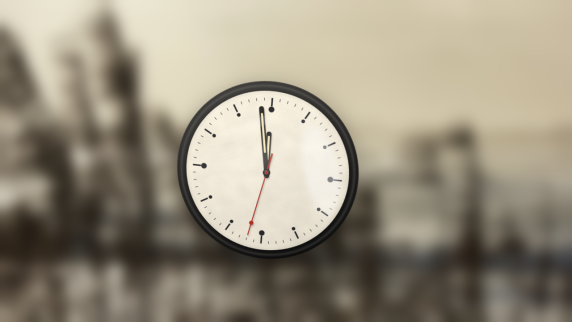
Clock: 11:58:32
